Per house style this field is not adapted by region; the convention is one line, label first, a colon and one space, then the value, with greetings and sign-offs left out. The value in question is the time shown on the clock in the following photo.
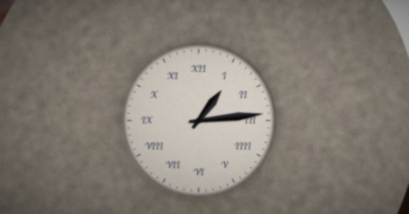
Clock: 1:14
